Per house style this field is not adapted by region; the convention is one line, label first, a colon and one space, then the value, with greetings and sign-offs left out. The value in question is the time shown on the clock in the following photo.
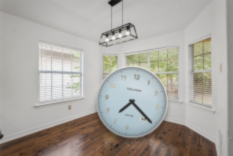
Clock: 7:21
